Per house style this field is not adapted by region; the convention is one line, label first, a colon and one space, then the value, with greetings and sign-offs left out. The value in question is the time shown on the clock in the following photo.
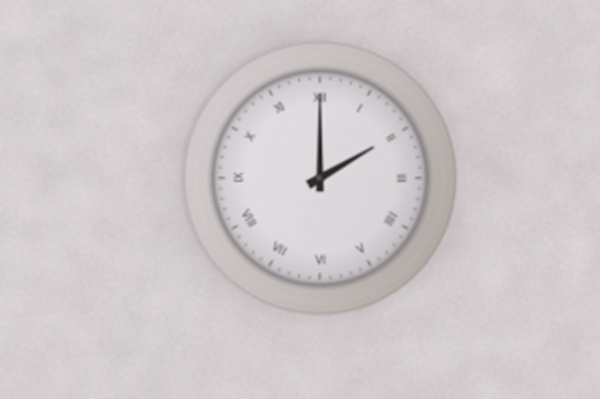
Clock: 2:00
